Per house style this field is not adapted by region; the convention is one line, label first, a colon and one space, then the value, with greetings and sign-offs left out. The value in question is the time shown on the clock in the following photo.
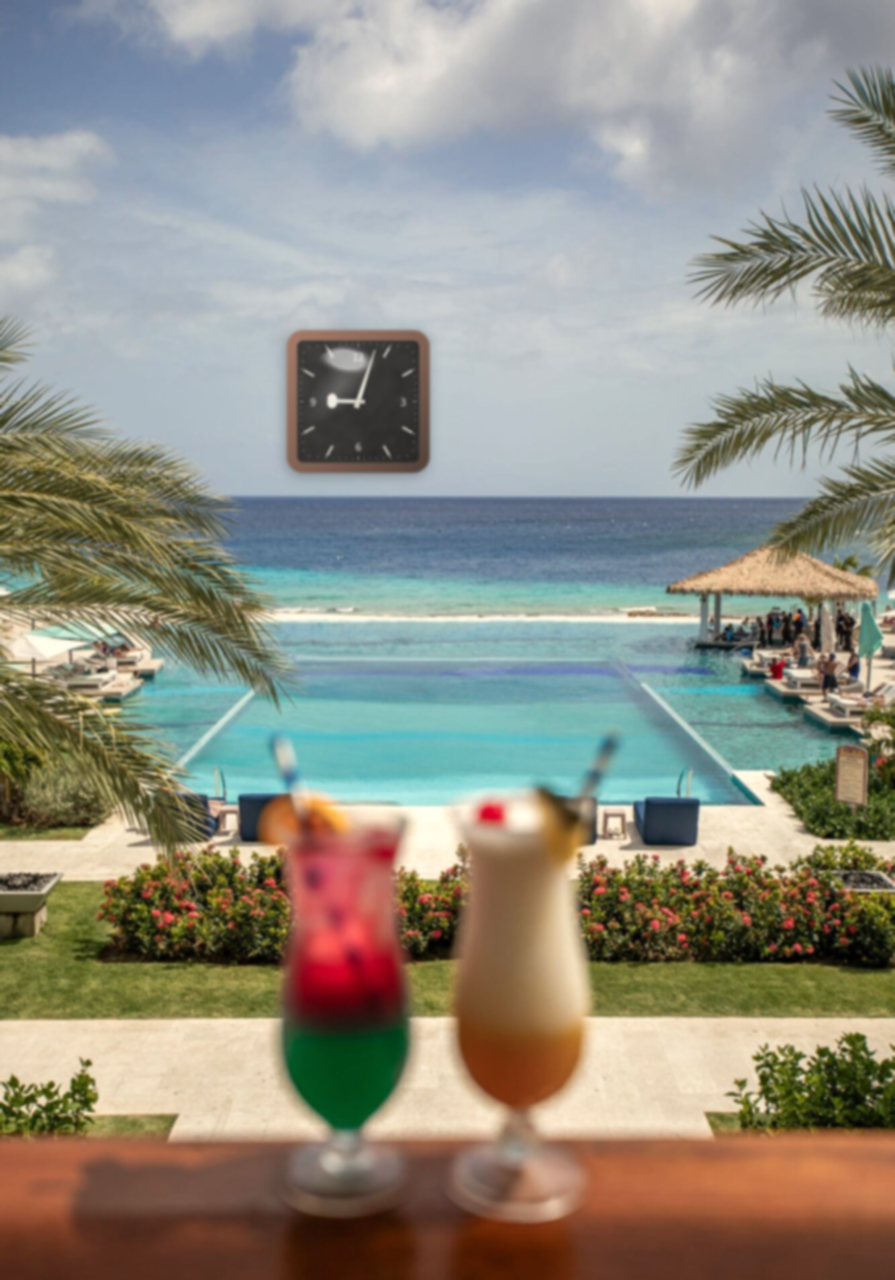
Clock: 9:03
